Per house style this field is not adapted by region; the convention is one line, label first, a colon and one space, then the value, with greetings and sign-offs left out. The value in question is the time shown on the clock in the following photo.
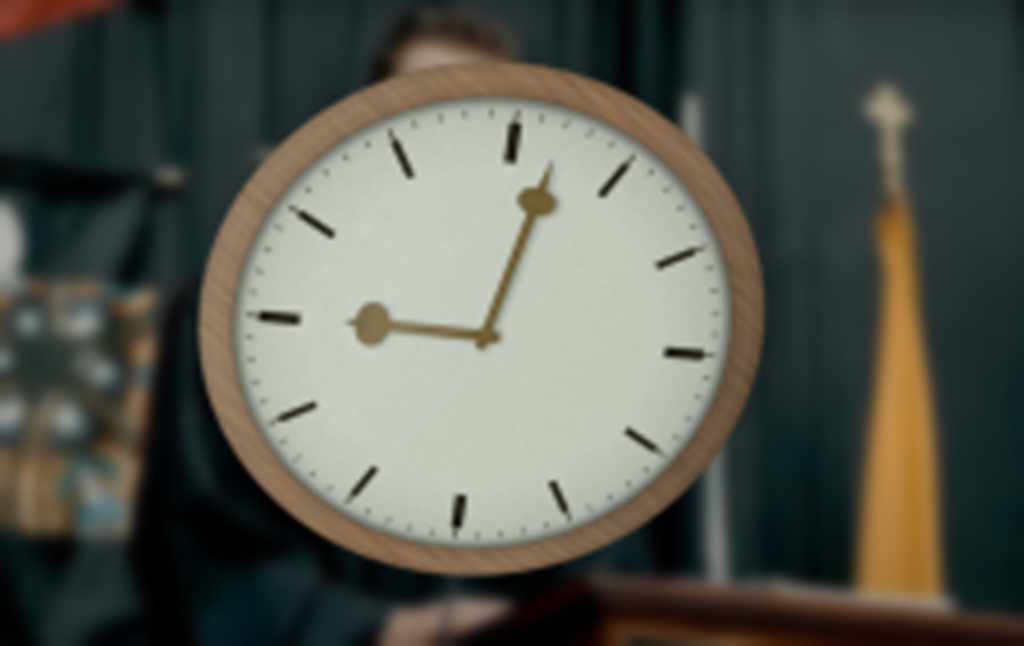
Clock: 9:02
